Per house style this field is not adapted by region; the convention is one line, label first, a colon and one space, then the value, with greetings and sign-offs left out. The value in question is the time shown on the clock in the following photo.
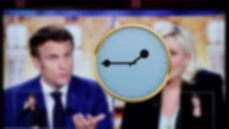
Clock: 1:45
